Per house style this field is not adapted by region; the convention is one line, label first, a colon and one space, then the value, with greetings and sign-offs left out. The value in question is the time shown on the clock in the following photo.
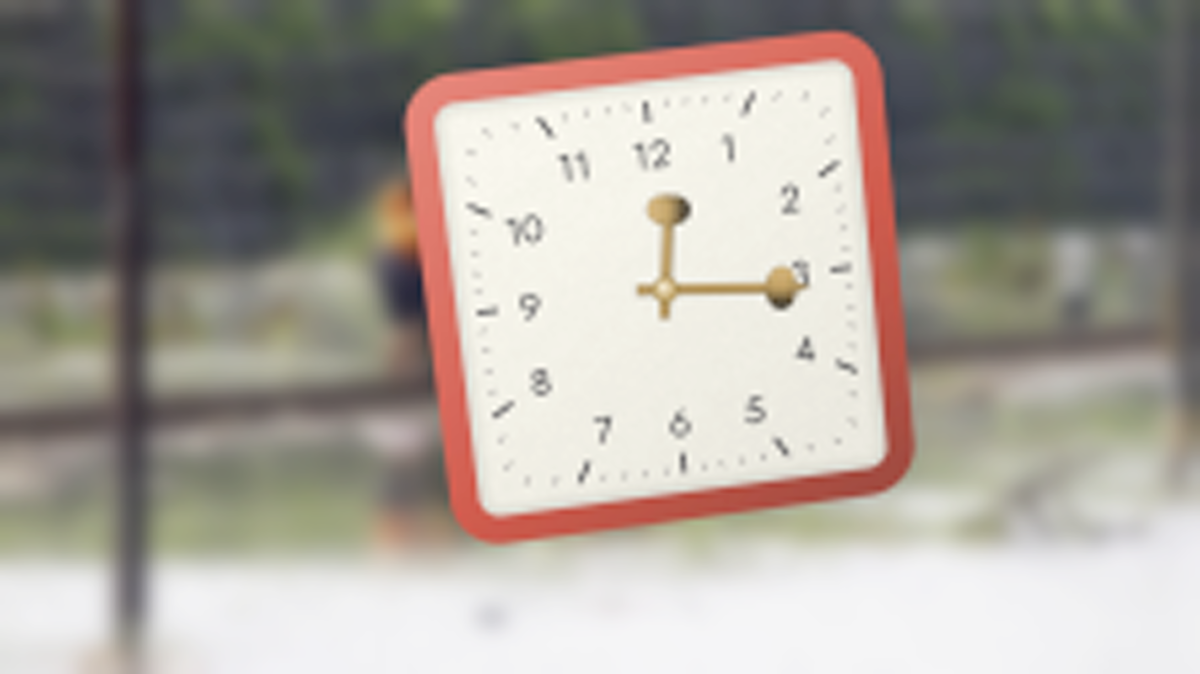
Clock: 12:16
